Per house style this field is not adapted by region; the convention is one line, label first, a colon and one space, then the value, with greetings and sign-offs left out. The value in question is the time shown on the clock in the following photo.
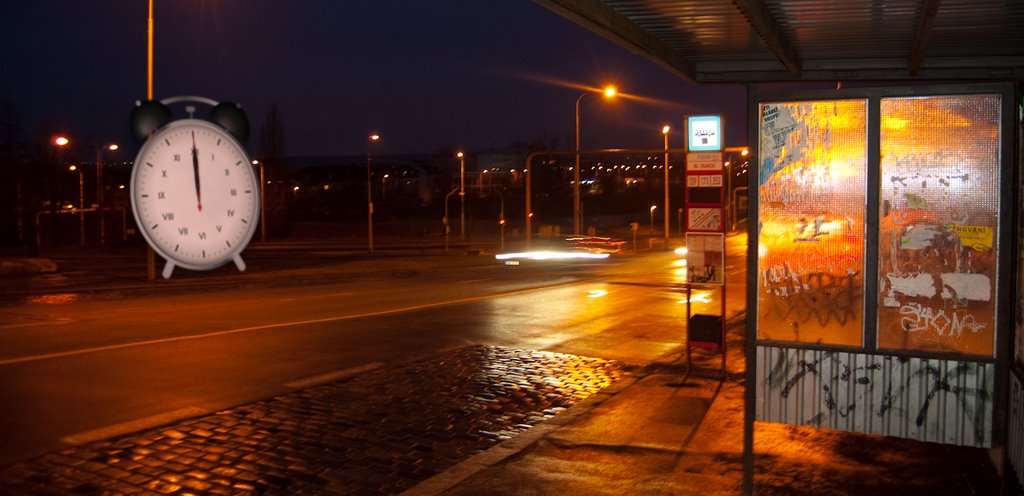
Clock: 12:00:00
